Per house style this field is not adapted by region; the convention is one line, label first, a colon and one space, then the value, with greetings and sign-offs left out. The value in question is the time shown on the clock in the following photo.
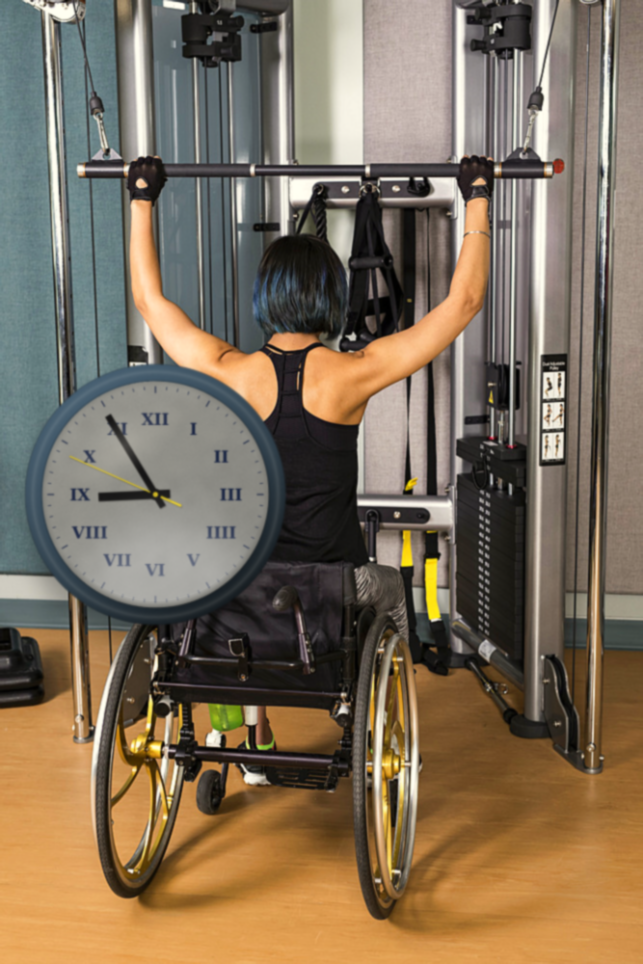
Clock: 8:54:49
